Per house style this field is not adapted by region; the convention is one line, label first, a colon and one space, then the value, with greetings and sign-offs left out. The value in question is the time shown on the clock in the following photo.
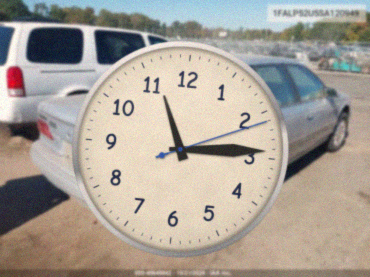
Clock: 11:14:11
